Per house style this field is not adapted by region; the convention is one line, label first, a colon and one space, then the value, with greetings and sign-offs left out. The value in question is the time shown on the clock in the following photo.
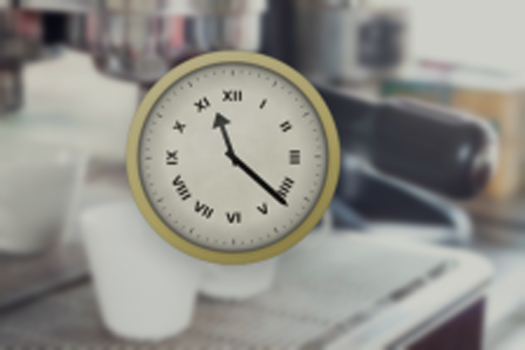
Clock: 11:22
